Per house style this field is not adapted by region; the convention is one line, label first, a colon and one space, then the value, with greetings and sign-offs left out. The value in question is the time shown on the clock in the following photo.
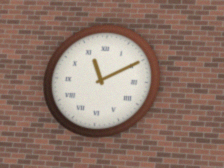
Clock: 11:10
